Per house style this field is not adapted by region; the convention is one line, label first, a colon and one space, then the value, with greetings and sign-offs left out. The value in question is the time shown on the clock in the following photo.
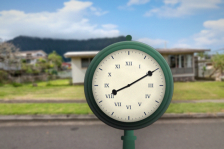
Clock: 8:10
